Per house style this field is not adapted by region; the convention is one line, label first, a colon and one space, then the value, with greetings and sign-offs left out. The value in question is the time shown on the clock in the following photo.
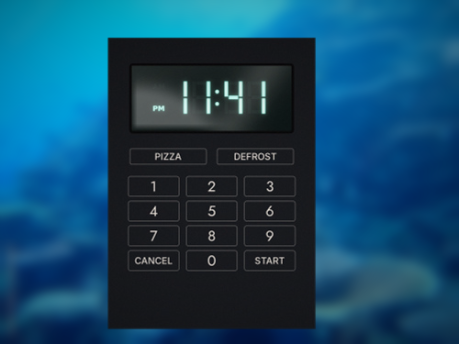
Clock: 11:41
